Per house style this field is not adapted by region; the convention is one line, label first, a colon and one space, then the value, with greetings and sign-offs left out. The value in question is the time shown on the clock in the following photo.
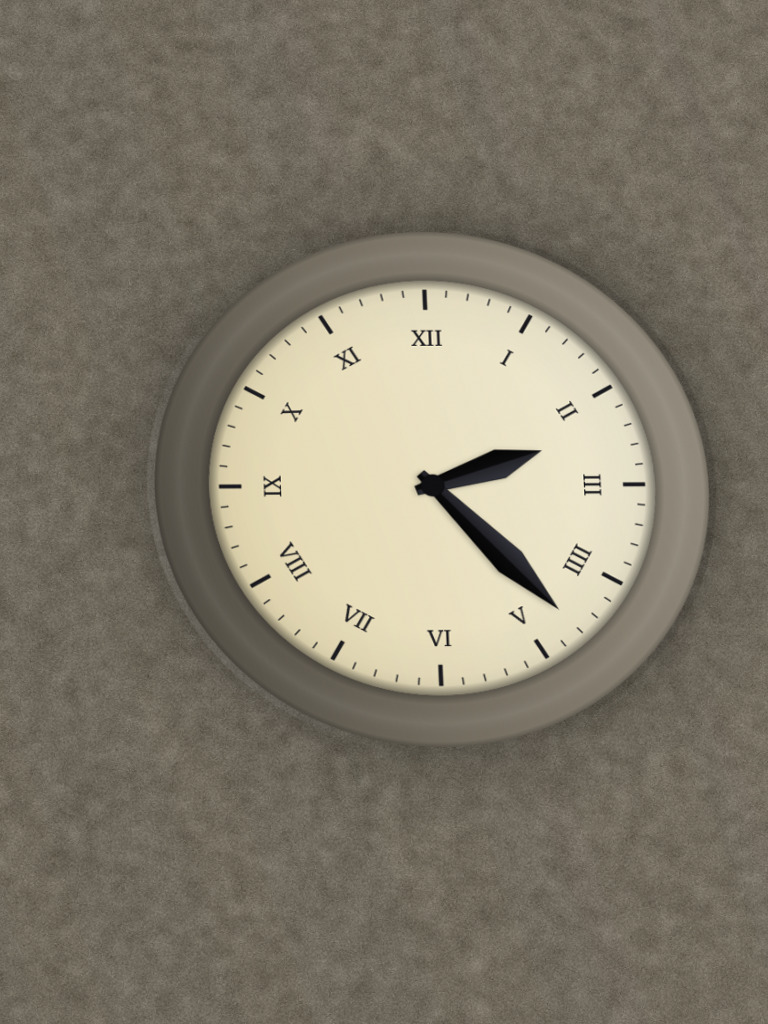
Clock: 2:23
